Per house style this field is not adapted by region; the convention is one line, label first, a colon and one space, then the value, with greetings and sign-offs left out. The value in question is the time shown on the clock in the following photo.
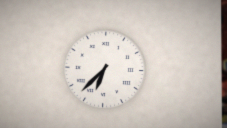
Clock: 6:37
